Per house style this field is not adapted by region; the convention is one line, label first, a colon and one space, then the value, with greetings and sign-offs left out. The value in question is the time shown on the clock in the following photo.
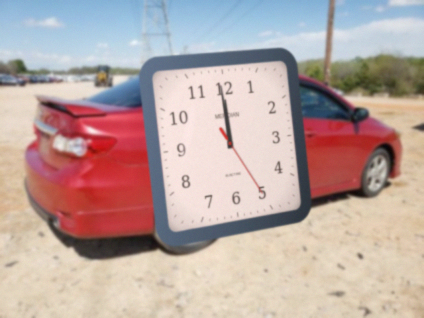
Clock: 11:59:25
